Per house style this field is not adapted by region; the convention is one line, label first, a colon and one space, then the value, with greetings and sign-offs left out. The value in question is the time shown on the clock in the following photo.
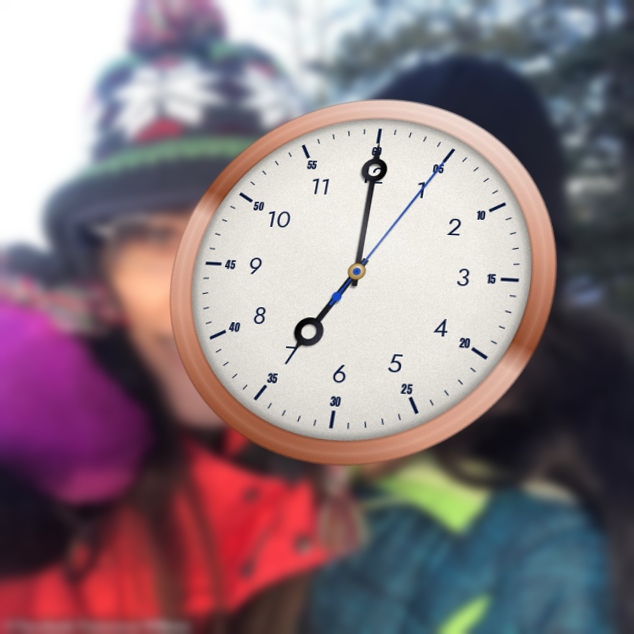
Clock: 7:00:05
